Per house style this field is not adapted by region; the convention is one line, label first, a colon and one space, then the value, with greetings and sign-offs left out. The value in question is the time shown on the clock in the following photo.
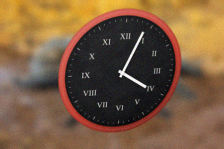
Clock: 4:04
